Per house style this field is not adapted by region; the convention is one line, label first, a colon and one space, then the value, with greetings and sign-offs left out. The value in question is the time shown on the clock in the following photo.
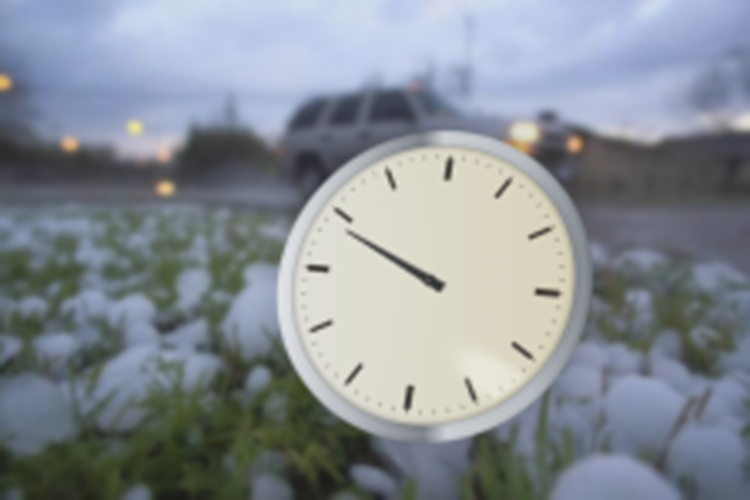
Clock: 9:49
